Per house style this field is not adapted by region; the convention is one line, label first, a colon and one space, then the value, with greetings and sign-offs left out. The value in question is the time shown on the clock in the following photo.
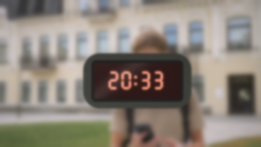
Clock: 20:33
